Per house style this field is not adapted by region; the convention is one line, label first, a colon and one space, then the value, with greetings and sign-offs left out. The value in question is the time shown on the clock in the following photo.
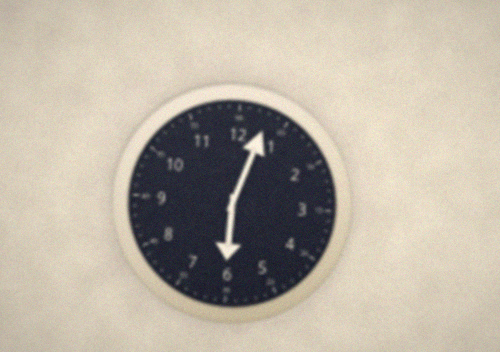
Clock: 6:03
